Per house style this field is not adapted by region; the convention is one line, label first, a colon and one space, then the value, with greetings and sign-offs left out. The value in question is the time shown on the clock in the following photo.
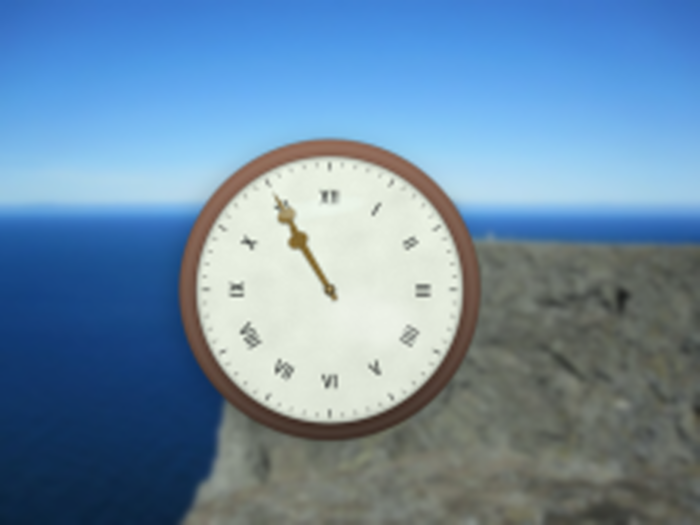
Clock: 10:55
